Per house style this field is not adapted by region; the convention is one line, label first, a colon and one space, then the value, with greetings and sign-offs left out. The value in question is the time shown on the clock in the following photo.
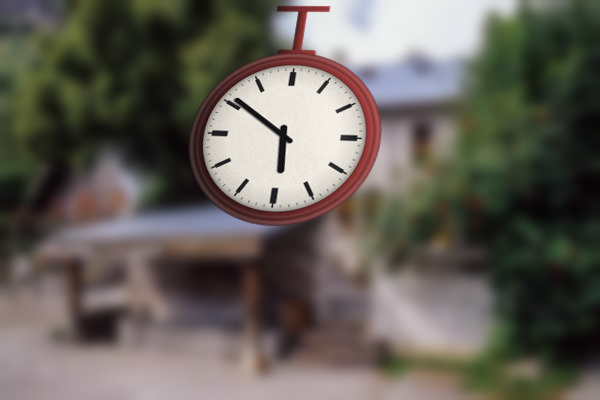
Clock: 5:51
